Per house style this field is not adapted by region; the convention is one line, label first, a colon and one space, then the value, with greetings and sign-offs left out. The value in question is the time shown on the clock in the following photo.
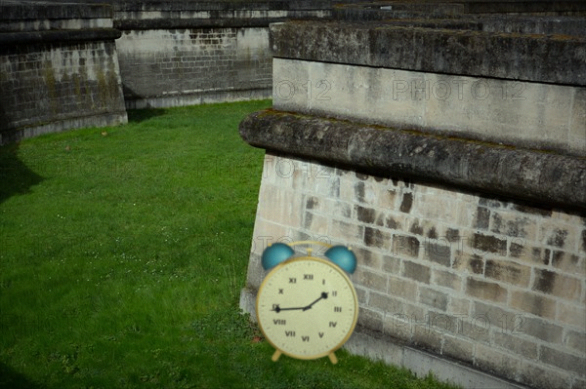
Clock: 1:44
